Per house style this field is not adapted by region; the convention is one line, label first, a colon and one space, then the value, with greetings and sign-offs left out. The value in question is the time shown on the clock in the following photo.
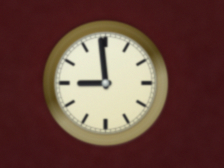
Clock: 8:59
